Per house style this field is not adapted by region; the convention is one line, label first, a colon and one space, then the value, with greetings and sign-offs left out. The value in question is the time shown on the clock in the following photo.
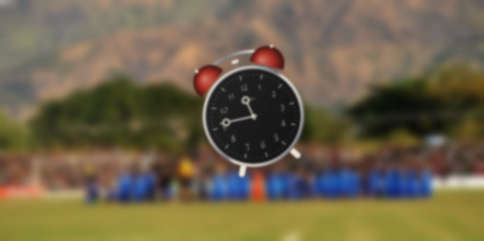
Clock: 11:46
